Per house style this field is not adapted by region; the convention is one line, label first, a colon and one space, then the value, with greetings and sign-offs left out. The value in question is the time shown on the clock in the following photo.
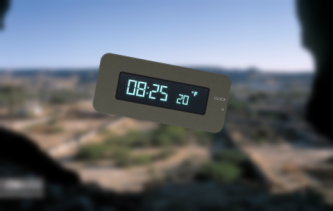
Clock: 8:25
